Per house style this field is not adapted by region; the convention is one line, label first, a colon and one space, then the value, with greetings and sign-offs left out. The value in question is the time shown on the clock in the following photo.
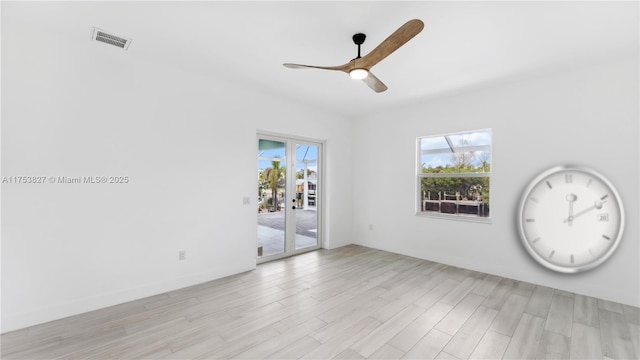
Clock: 12:11
